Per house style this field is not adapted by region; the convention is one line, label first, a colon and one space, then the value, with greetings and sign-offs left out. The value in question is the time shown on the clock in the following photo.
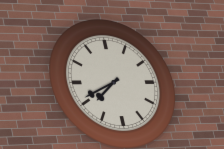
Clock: 7:41
